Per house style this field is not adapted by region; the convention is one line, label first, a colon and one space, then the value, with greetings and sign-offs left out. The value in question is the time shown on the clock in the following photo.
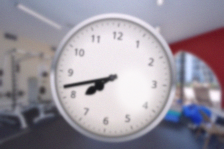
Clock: 7:42
